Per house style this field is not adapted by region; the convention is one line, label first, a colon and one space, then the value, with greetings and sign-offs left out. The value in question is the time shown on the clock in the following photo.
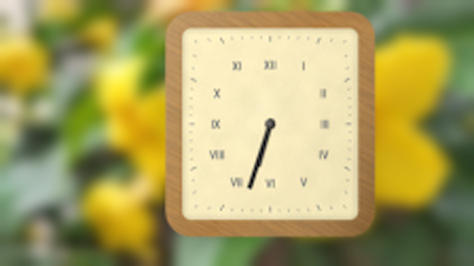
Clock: 6:33
